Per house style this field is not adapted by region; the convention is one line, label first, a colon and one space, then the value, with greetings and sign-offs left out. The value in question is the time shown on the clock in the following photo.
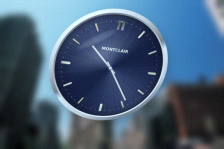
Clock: 10:24
